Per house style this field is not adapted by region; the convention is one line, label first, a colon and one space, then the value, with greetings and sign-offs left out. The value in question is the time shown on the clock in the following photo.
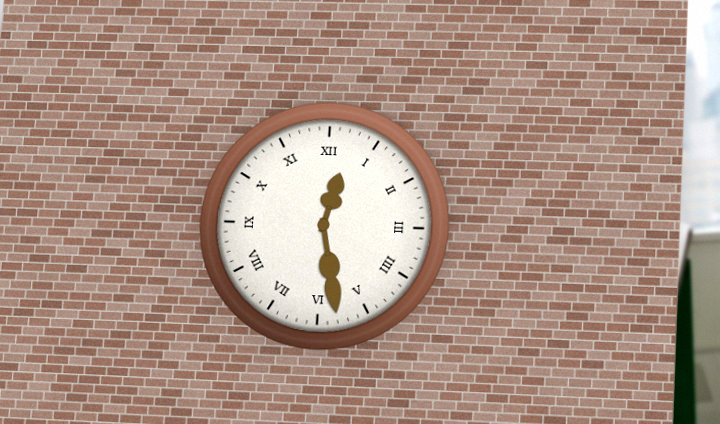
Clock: 12:28
